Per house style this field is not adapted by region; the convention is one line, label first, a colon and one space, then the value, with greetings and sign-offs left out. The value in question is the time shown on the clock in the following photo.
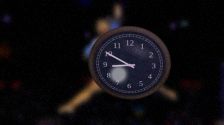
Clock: 8:50
